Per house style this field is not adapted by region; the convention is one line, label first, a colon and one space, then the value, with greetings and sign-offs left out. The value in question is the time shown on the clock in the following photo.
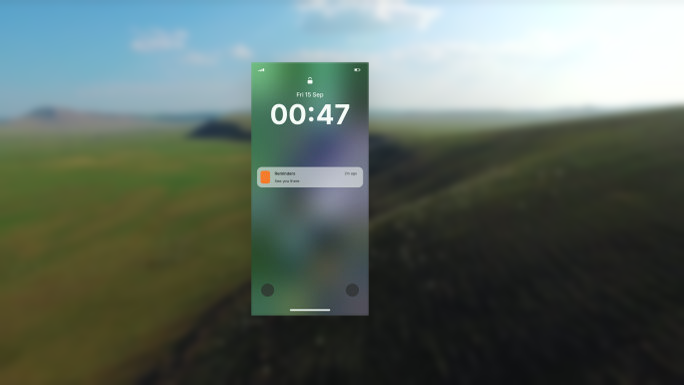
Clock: 0:47
